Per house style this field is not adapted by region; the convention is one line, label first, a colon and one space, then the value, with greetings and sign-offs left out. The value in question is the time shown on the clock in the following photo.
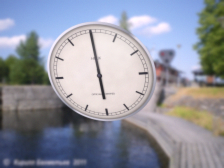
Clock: 6:00
